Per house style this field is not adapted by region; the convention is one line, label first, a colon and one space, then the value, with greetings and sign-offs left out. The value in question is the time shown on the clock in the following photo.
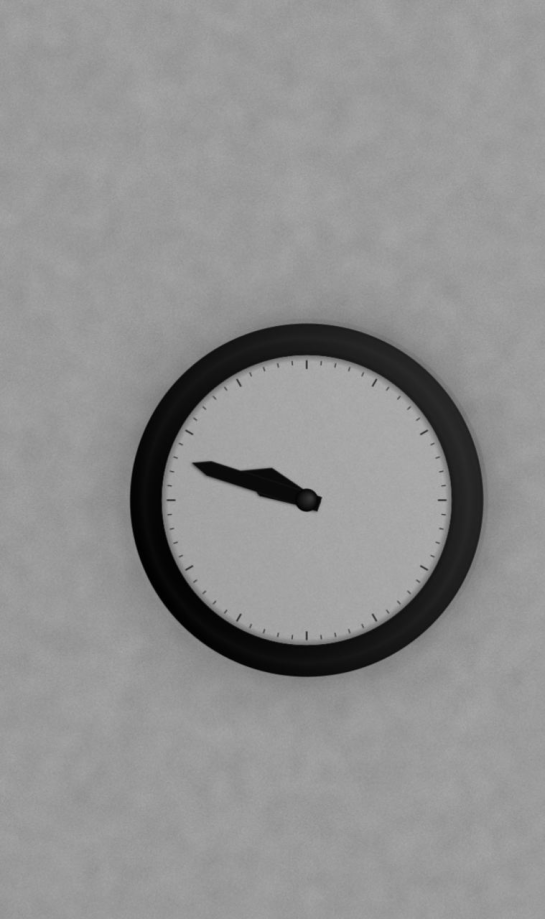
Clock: 9:48
